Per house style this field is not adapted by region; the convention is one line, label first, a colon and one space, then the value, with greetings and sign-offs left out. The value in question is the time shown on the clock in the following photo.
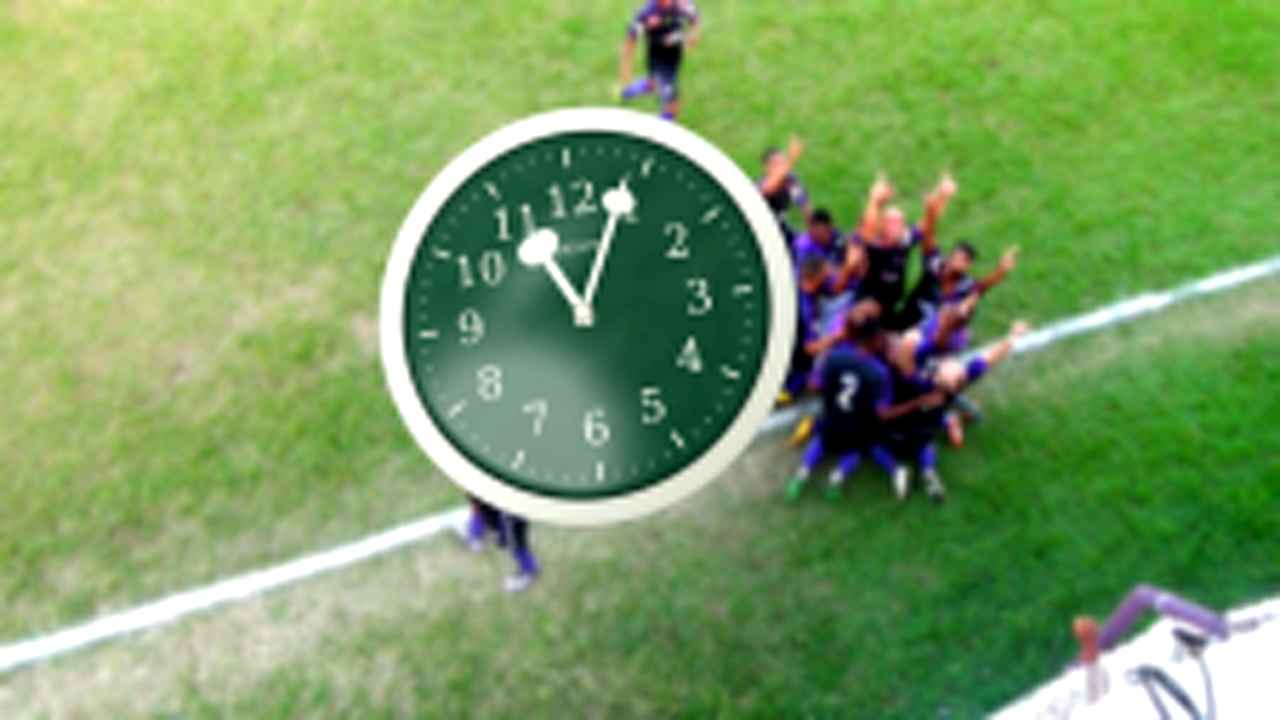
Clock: 11:04
